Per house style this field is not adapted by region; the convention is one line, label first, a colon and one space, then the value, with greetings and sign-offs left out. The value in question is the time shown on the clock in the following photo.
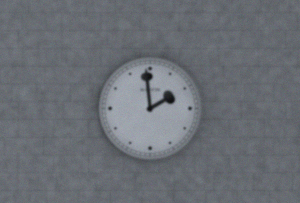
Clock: 1:59
